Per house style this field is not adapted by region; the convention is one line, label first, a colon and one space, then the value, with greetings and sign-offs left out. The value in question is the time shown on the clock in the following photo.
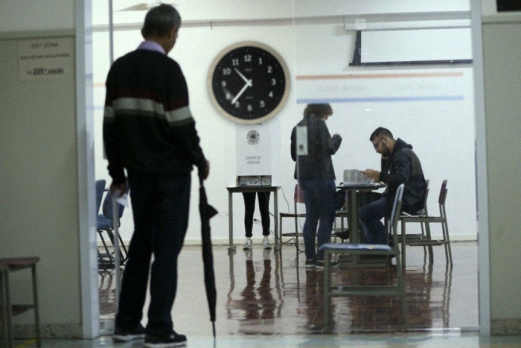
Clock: 10:37
